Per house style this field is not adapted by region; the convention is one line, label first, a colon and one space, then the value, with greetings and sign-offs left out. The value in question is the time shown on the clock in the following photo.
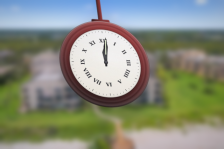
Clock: 12:01
